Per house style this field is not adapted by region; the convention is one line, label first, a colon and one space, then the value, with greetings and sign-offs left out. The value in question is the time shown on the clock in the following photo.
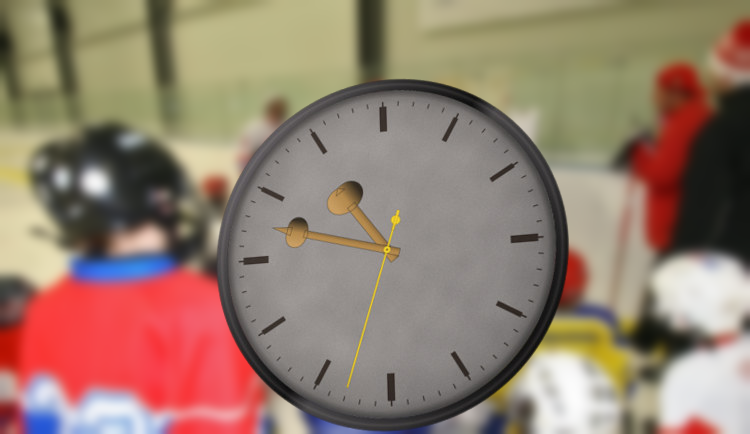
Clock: 10:47:33
